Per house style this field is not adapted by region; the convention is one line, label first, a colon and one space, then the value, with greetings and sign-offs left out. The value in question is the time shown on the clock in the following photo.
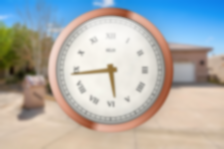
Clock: 5:44
